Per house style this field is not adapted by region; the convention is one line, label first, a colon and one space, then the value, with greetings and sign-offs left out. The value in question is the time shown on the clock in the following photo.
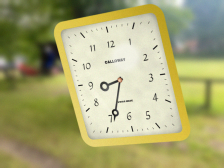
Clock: 8:34
